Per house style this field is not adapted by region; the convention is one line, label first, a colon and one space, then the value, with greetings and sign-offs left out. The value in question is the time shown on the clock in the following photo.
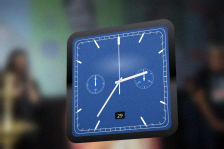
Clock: 2:36
